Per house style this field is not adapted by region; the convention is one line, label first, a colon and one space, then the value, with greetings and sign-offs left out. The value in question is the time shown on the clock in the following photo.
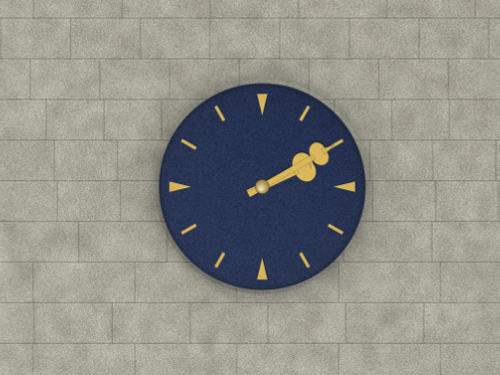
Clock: 2:10
